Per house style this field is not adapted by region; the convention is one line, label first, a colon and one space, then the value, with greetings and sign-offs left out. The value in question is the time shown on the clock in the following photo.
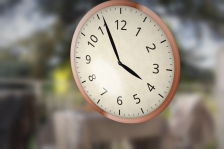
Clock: 3:56
